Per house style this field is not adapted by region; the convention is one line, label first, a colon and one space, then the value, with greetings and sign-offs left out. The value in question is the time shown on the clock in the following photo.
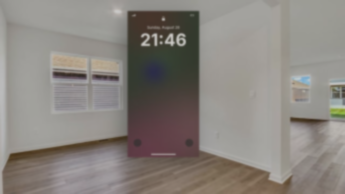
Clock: 21:46
